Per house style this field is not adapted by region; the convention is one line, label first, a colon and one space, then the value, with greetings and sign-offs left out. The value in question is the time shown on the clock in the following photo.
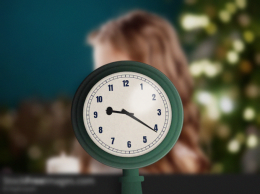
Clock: 9:21
